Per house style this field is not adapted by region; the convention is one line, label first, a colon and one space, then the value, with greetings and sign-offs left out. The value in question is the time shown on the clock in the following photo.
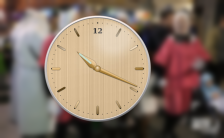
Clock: 10:19
